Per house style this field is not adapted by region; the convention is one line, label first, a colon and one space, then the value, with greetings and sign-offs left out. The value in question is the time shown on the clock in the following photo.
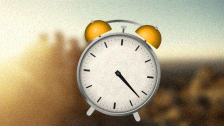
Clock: 4:22
